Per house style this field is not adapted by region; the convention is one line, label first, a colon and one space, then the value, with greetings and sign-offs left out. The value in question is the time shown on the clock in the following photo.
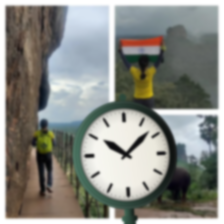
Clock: 10:08
